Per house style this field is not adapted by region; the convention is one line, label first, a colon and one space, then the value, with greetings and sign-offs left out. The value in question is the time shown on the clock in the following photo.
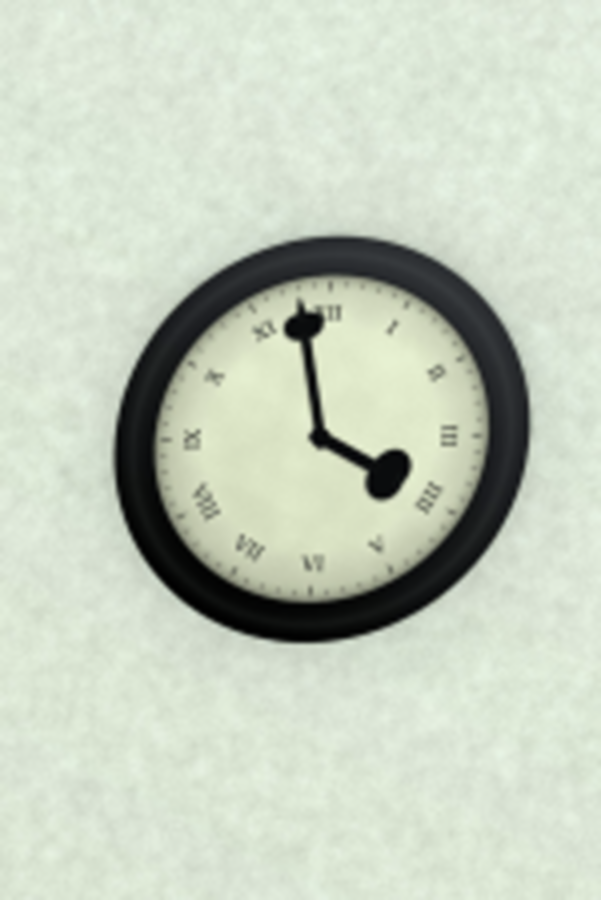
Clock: 3:58
